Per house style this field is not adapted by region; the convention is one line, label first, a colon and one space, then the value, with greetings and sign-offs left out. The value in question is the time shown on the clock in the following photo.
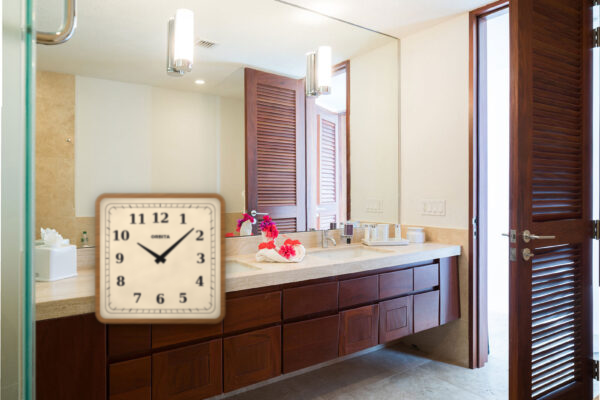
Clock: 10:08
